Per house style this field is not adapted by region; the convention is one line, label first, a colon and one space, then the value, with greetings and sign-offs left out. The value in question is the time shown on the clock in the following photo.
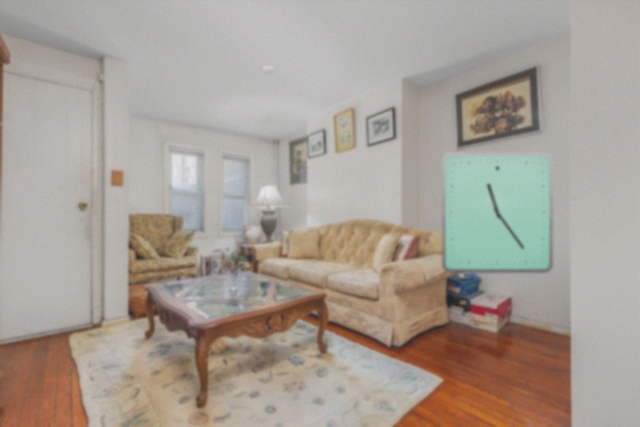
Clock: 11:24
